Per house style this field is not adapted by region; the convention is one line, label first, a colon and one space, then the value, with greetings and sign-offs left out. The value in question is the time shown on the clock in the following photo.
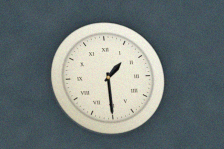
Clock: 1:30
